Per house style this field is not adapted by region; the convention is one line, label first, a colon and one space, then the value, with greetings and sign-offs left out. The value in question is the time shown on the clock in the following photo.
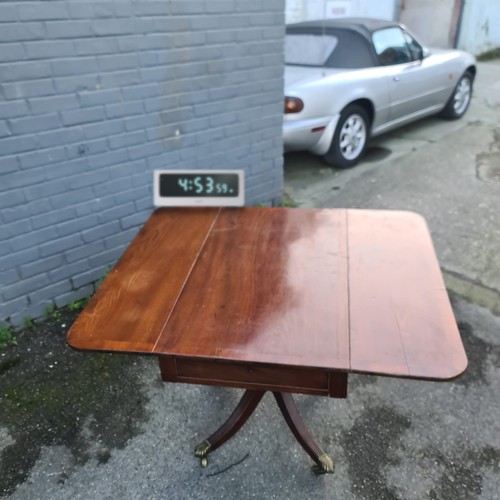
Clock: 4:53
